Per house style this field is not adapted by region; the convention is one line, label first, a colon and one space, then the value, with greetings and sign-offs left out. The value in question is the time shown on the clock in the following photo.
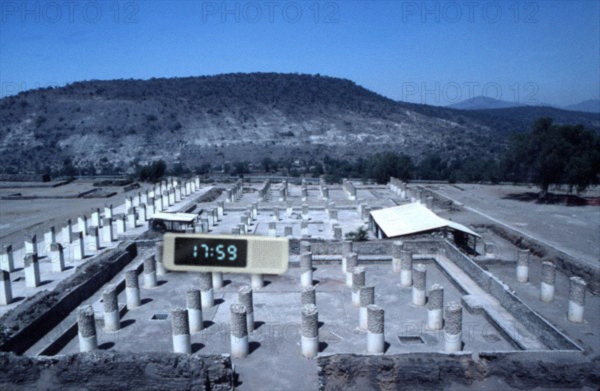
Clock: 17:59
